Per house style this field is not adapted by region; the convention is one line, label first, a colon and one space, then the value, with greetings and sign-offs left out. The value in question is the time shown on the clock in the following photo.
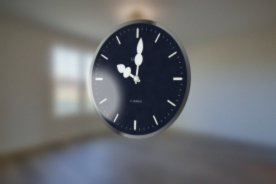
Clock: 10:01
